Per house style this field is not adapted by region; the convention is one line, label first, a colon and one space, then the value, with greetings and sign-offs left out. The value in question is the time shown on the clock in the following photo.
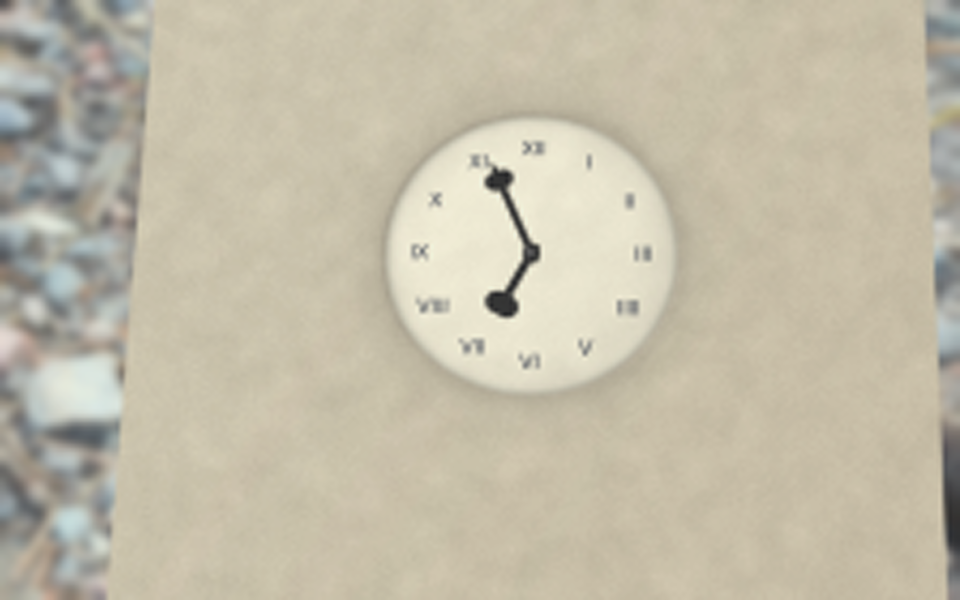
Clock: 6:56
